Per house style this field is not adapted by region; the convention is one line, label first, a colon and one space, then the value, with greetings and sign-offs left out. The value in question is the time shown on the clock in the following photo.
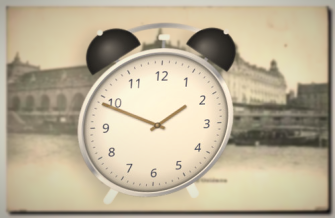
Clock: 1:49
